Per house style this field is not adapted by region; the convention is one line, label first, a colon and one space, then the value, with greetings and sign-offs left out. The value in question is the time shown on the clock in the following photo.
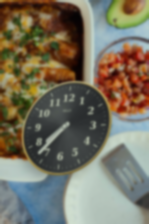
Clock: 7:37
